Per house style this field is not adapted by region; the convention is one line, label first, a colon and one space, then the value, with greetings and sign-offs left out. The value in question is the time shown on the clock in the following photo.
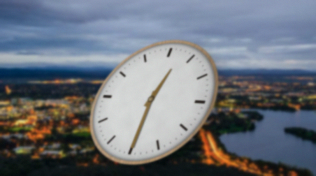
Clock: 12:30
